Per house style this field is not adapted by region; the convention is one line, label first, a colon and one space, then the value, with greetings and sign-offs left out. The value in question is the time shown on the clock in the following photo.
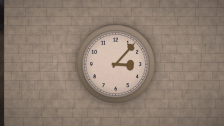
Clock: 3:07
